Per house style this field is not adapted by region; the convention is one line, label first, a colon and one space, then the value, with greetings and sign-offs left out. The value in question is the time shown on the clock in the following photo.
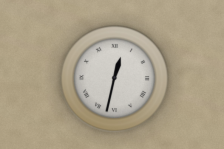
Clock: 12:32
